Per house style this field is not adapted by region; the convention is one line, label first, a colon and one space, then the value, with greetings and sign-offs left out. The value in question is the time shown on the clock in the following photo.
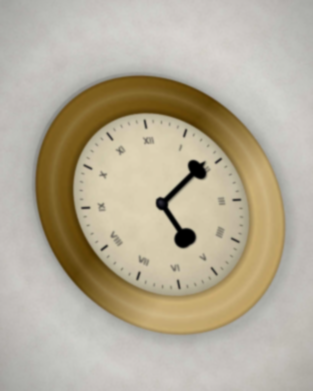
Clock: 5:09
